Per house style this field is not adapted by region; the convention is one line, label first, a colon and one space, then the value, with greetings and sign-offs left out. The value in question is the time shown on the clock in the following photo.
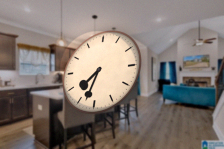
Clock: 7:33
